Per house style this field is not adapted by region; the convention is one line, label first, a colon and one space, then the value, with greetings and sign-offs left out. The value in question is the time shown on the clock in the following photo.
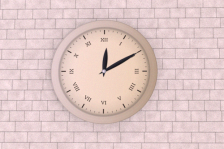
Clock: 12:10
